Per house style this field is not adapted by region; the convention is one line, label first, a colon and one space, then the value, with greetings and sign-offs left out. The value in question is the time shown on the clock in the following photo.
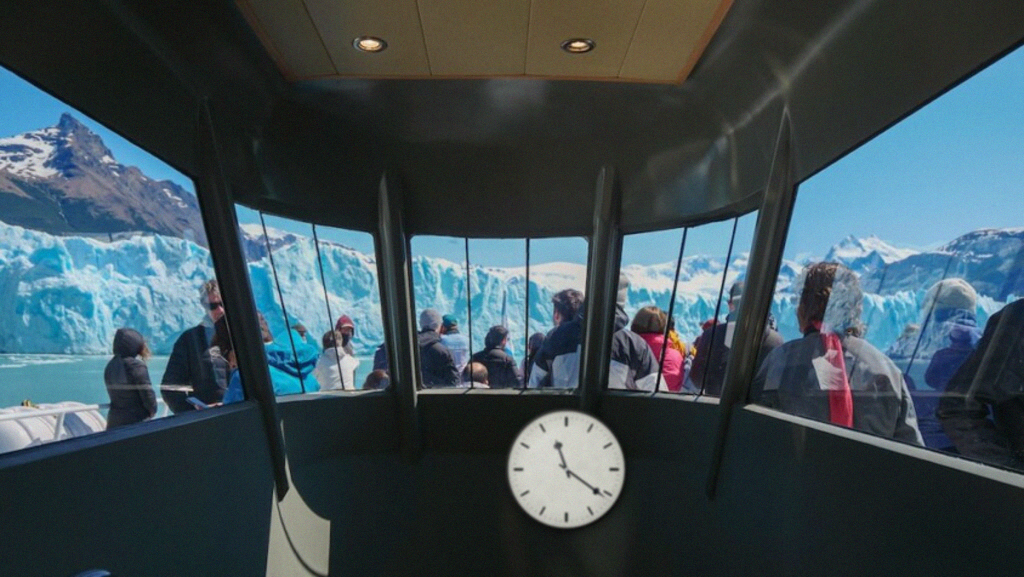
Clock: 11:21
